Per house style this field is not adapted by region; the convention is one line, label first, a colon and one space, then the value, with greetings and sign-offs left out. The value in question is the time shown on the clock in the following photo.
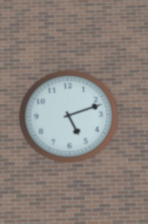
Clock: 5:12
